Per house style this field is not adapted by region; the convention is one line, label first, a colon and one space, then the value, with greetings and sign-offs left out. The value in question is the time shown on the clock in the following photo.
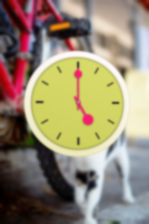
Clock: 5:00
